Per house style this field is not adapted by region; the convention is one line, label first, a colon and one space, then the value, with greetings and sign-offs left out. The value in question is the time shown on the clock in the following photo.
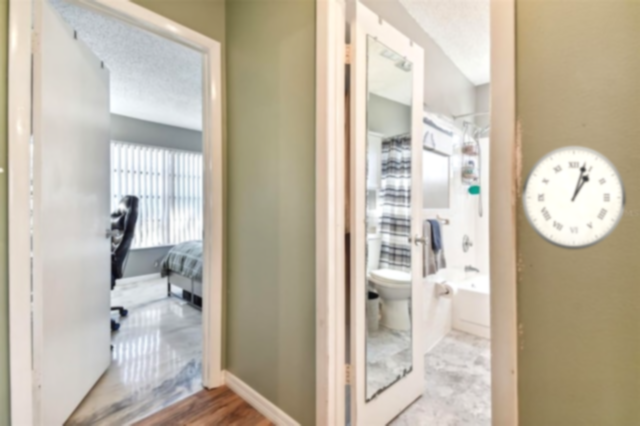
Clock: 1:03
